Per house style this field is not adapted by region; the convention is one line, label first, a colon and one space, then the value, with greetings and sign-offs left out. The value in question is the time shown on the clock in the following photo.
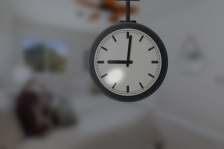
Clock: 9:01
